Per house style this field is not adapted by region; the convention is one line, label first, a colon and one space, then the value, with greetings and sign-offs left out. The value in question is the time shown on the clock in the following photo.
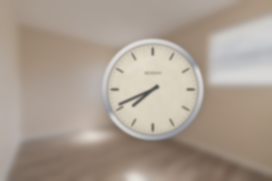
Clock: 7:41
